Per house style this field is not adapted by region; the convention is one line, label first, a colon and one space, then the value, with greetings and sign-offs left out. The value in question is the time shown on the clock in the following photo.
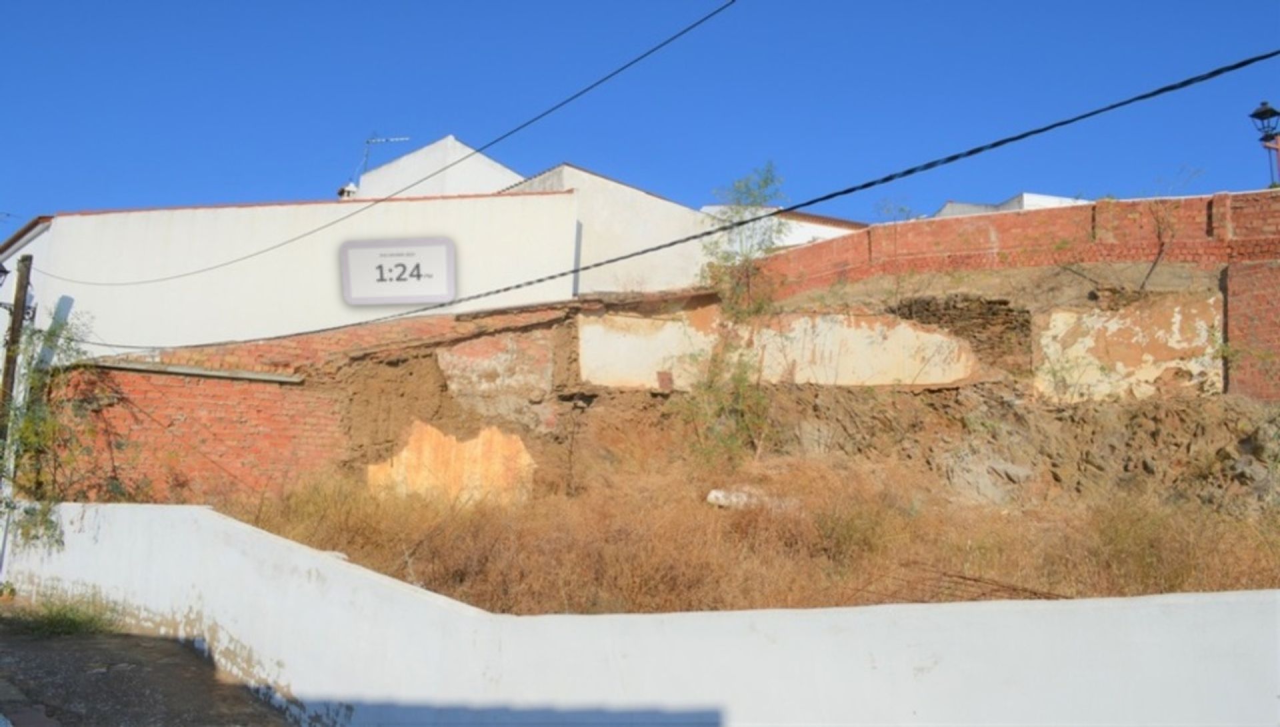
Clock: 1:24
